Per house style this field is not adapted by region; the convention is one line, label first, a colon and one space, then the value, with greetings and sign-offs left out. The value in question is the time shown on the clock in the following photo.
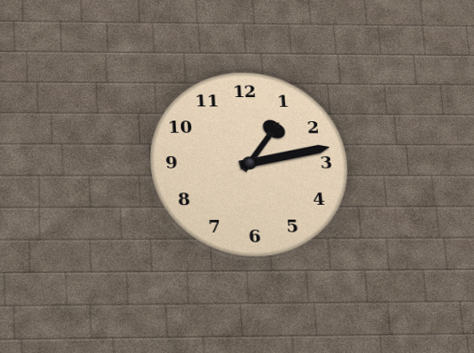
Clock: 1:13
